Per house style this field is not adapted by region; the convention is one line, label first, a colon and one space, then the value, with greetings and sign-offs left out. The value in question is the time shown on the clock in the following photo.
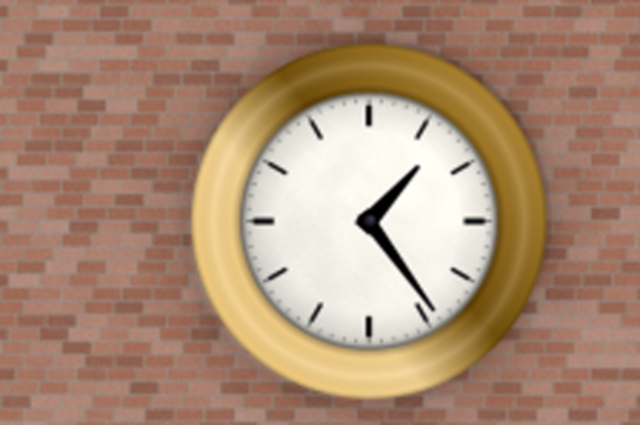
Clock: 1:24
